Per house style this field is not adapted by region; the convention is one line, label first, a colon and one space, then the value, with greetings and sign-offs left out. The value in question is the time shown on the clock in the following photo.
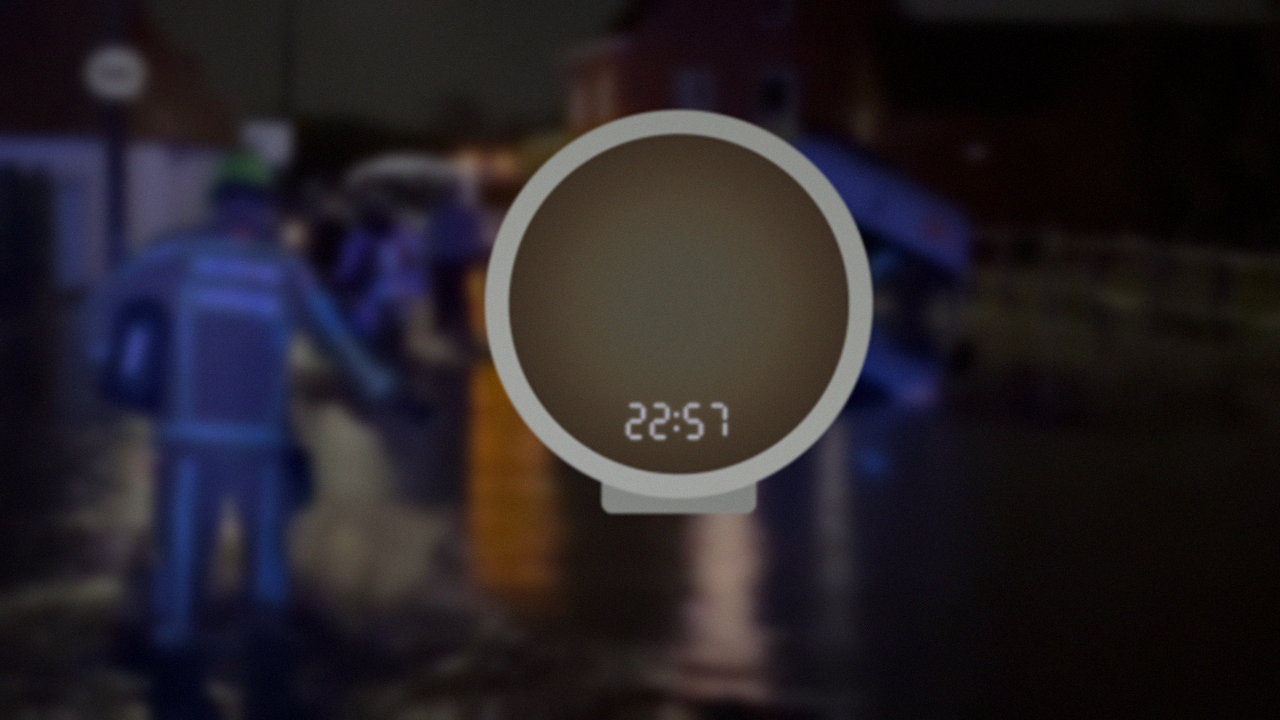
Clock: 22:57
